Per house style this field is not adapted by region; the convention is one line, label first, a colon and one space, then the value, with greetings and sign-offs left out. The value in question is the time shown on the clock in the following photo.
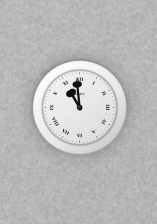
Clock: 10:59
